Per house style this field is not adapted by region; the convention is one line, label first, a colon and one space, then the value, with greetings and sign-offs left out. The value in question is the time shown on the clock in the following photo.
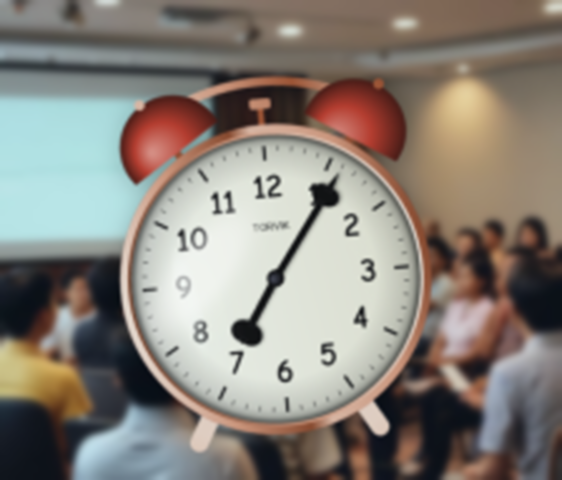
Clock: 7:06
